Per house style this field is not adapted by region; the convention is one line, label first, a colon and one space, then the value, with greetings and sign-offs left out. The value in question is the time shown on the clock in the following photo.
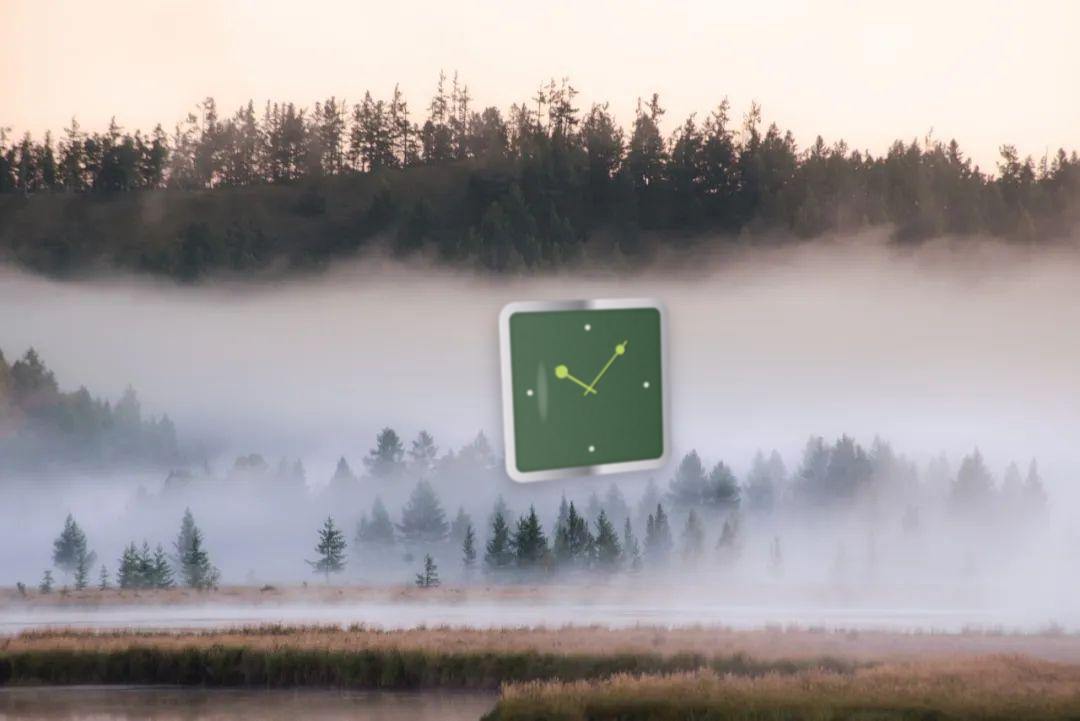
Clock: 10:07
